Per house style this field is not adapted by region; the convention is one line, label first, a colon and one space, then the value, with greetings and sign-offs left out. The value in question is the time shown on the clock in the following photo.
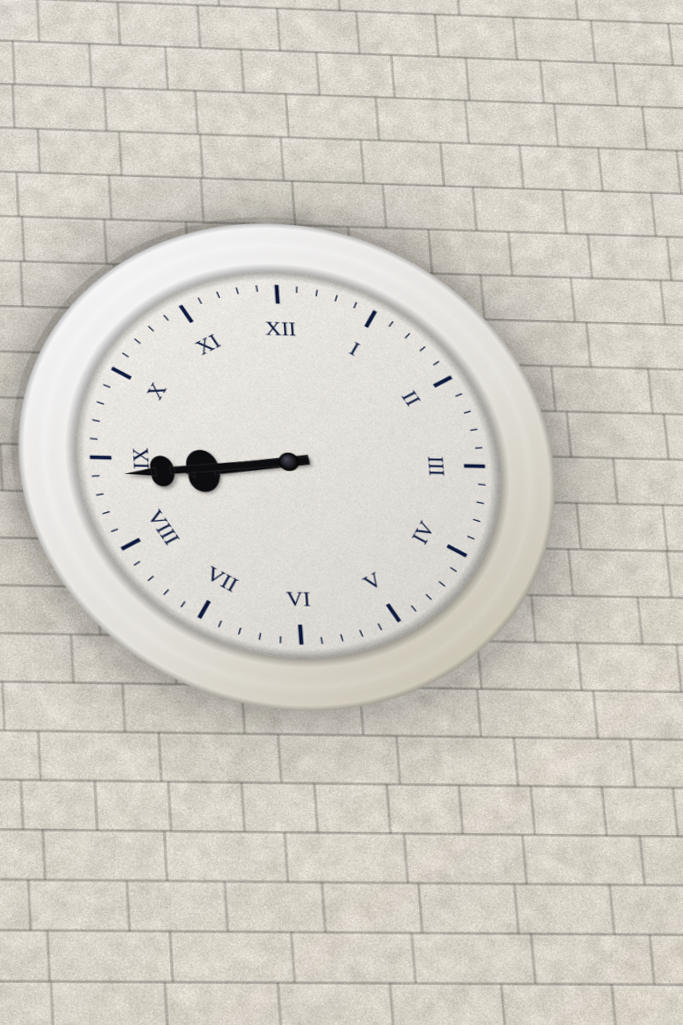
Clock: 8:44
